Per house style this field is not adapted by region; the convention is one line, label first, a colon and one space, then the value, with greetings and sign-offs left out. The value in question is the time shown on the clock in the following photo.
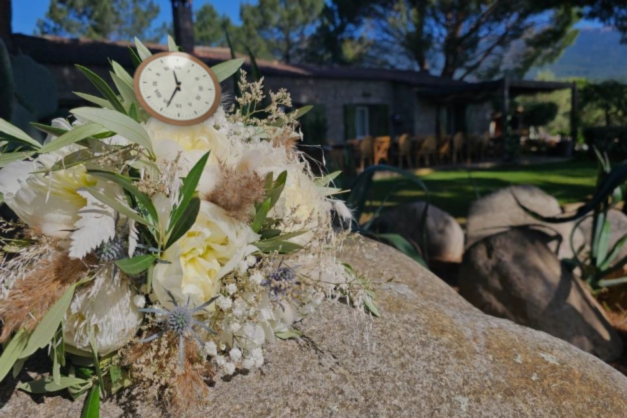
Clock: 11:34
